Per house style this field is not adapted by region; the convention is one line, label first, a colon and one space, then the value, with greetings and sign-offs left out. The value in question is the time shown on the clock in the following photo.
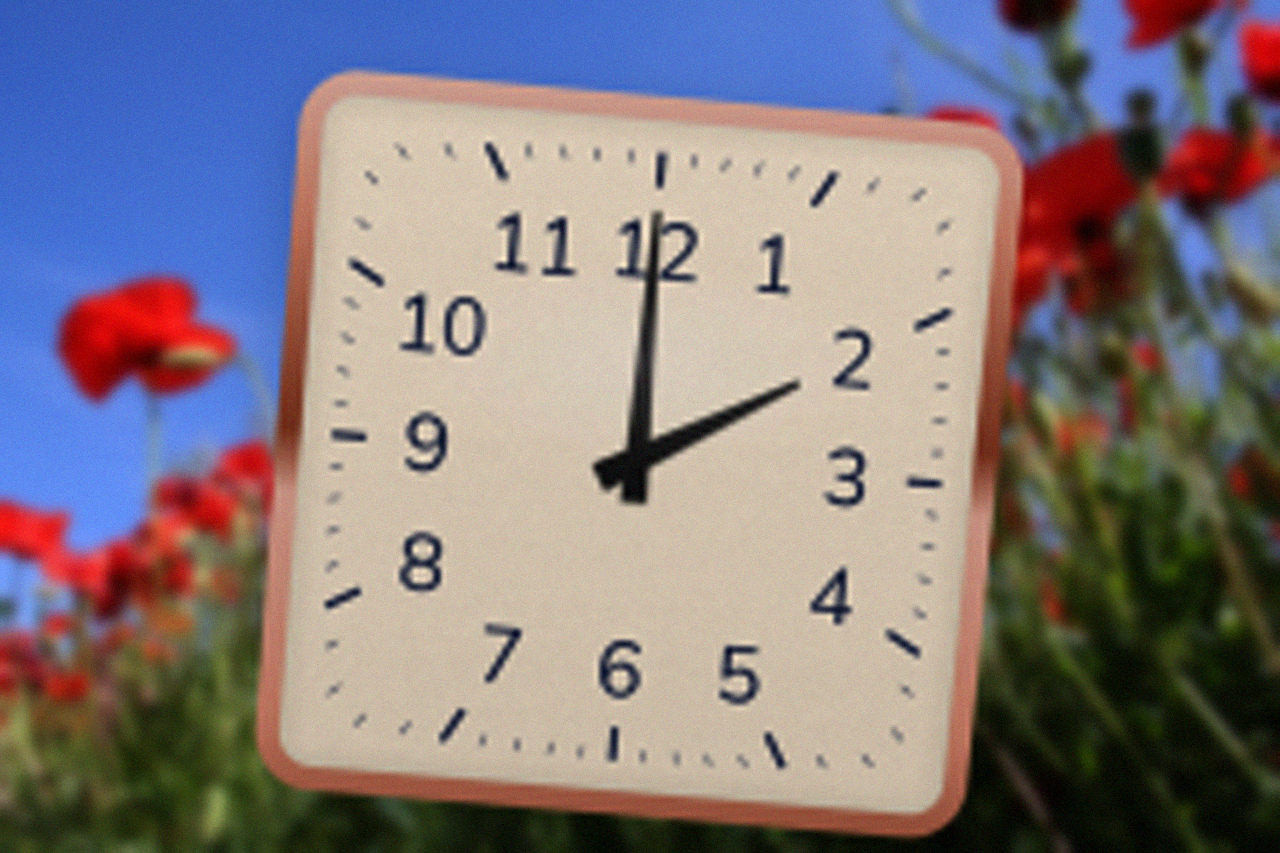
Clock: 2:00
